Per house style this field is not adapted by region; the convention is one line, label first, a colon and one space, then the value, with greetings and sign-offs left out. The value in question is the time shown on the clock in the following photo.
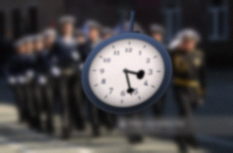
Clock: 3:27
